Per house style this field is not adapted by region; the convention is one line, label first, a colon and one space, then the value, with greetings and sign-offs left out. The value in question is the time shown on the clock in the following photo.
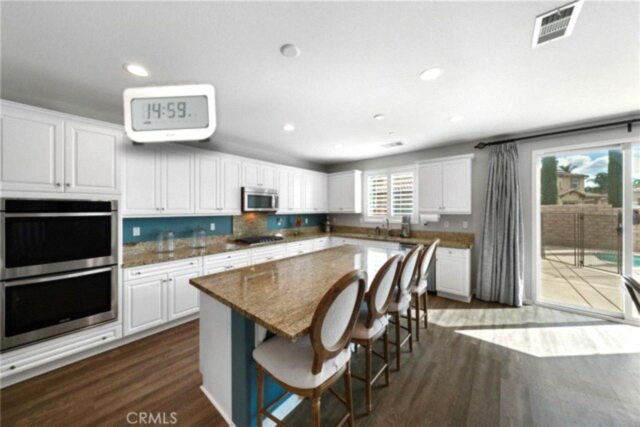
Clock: 14:59
